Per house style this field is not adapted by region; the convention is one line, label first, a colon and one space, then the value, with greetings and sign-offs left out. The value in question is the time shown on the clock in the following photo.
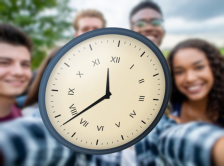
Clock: 11:38
